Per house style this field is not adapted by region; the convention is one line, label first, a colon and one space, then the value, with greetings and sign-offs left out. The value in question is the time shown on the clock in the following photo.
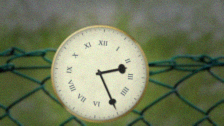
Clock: 2:25
